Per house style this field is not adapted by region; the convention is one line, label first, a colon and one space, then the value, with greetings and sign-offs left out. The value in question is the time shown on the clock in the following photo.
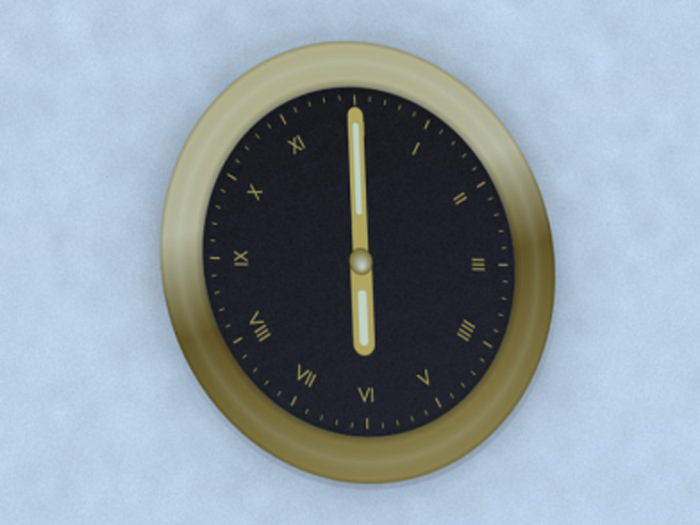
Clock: 6:00
